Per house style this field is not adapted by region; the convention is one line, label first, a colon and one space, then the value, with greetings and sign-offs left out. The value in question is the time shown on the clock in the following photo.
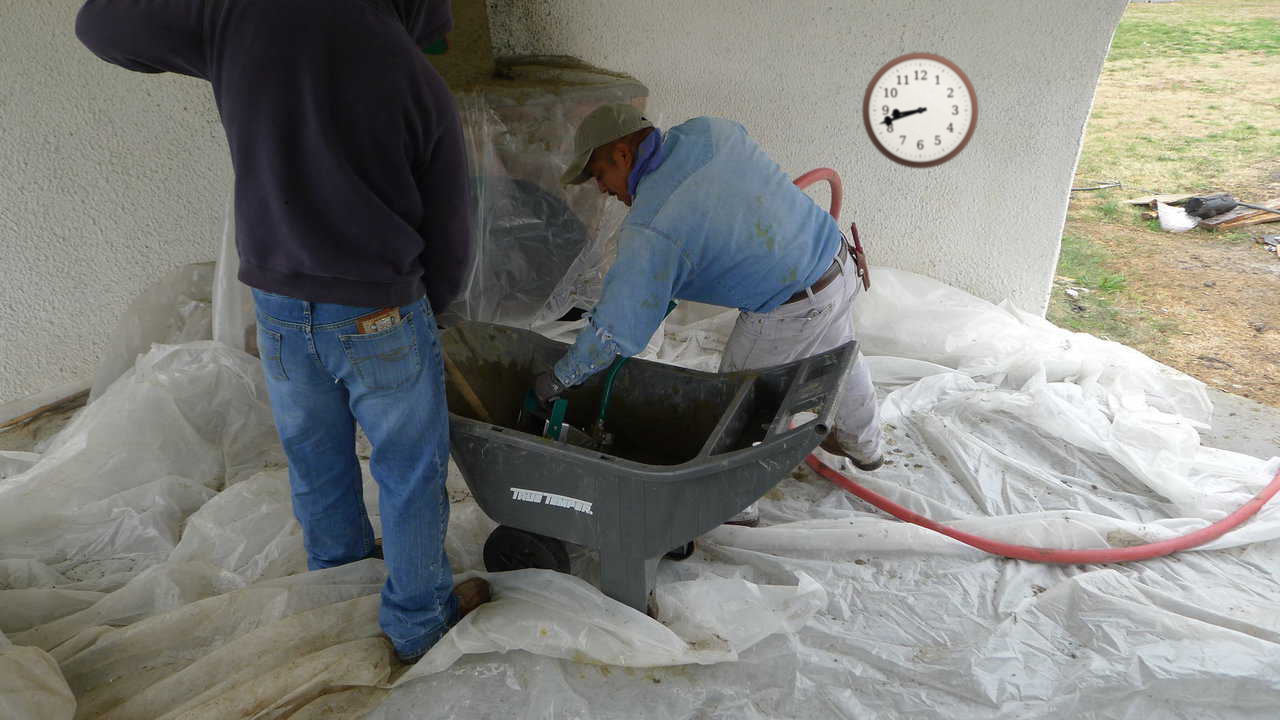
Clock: 8:42
